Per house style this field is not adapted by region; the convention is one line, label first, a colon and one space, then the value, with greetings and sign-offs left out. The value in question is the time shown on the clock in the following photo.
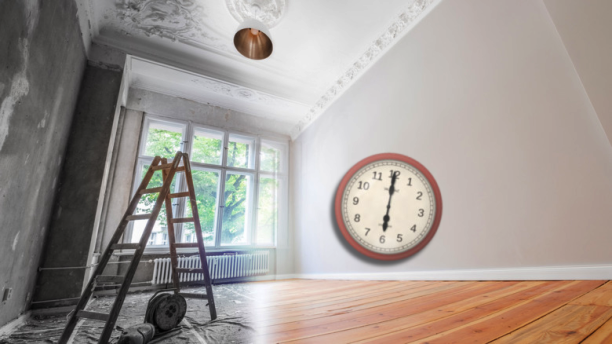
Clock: 6:00
